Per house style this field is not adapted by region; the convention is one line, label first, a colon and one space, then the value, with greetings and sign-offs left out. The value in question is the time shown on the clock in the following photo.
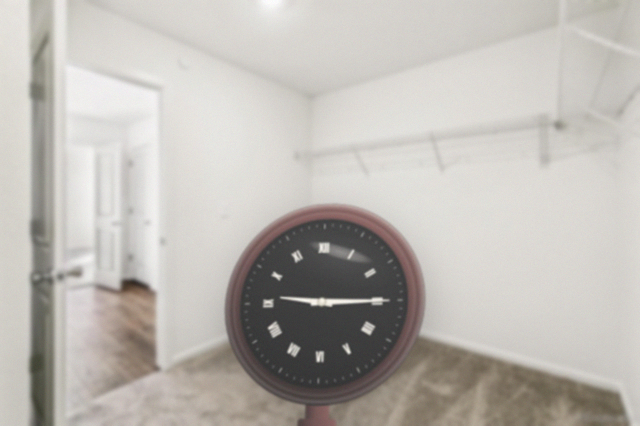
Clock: 9:15
